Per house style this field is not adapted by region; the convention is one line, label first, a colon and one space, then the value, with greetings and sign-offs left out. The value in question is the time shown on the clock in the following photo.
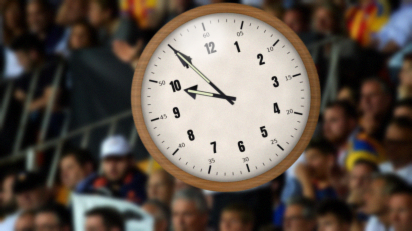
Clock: 9:55
